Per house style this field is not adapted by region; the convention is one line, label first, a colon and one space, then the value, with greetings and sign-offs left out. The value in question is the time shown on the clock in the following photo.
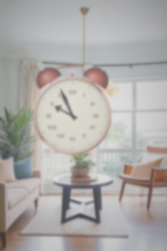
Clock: 9:56
